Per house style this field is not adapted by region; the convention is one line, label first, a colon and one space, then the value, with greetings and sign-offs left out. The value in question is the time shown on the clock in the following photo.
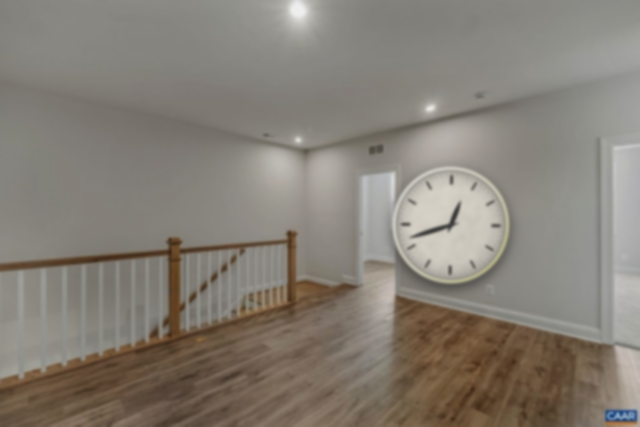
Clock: 12:42
